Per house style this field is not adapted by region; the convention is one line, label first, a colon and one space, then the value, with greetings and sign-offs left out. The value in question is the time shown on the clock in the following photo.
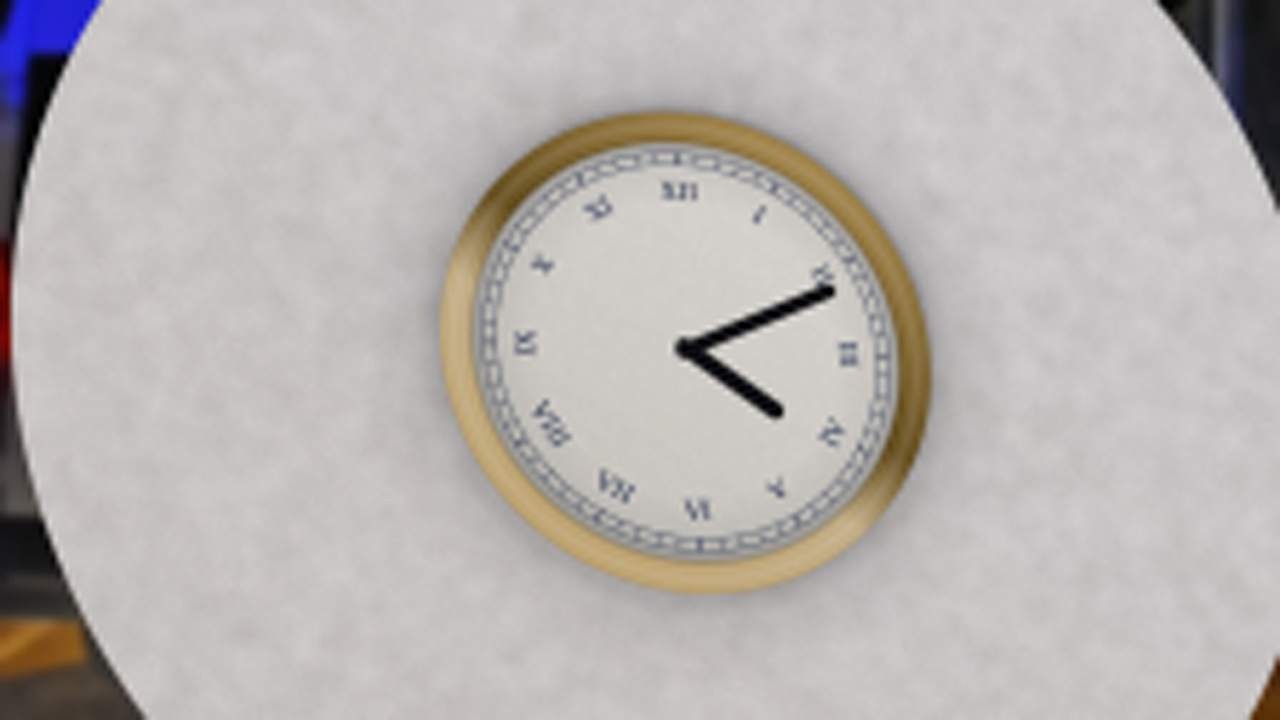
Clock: 4:11
